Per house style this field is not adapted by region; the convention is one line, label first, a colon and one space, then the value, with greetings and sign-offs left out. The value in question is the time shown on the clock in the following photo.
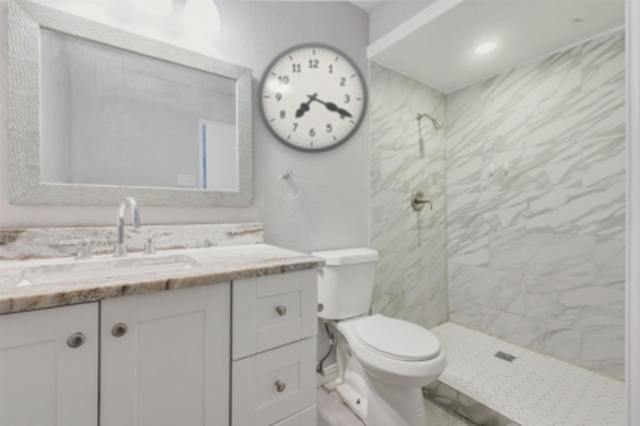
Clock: 7:19
